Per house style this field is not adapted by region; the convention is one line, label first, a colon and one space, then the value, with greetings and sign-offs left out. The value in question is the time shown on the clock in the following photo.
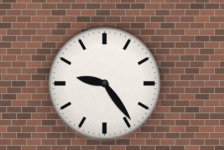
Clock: 9:24
